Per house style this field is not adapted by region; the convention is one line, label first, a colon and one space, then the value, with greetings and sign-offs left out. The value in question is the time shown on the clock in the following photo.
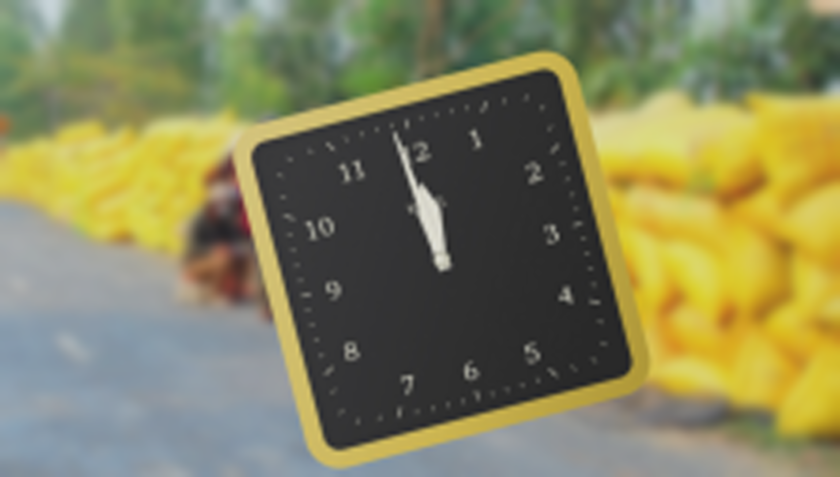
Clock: 11:59
